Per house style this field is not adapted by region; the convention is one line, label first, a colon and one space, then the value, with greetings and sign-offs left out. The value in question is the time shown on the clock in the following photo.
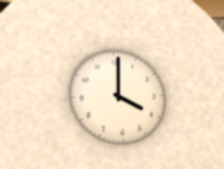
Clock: 4:01
